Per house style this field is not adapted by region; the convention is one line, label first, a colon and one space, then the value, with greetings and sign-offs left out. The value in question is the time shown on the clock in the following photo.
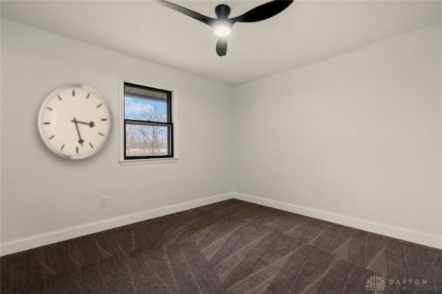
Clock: 3:28
